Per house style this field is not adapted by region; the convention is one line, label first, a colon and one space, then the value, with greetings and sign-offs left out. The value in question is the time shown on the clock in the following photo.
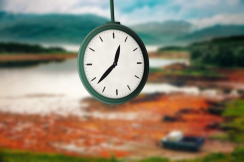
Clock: 12:38
